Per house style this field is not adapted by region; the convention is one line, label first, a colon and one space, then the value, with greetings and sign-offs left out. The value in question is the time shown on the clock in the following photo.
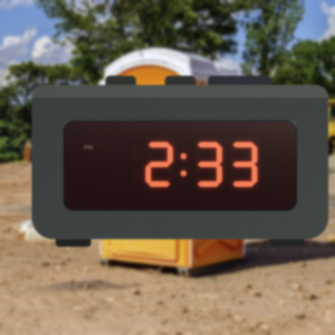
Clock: 2:33
